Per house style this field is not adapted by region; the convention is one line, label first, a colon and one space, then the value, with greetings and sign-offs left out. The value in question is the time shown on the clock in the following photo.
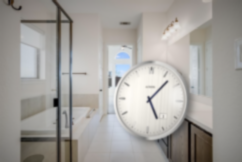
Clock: 5:07
